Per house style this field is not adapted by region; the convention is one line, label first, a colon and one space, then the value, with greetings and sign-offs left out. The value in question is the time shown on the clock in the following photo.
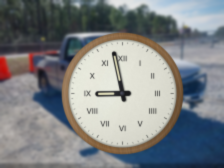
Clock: 8:58
